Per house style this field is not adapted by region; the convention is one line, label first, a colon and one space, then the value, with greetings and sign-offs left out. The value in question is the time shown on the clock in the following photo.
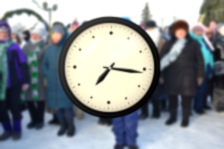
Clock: 7:16
